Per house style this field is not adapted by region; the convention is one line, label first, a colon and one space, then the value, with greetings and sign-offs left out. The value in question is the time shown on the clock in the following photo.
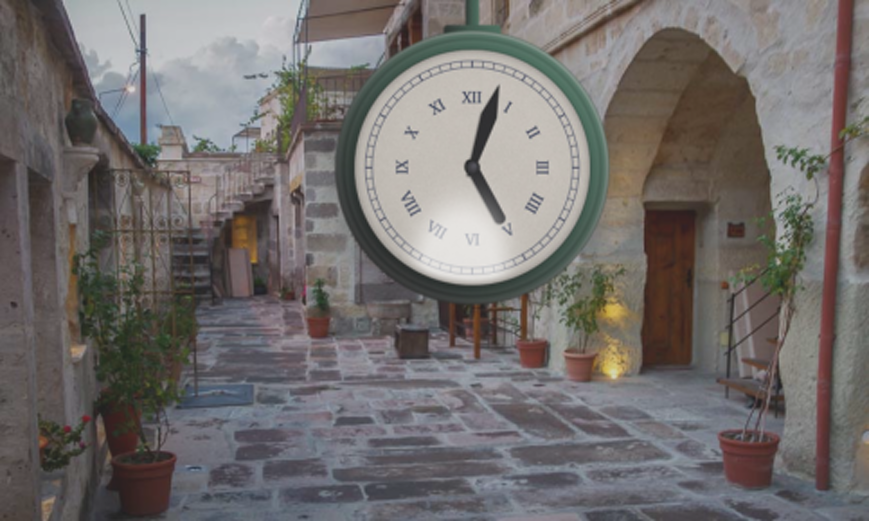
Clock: 5:03
